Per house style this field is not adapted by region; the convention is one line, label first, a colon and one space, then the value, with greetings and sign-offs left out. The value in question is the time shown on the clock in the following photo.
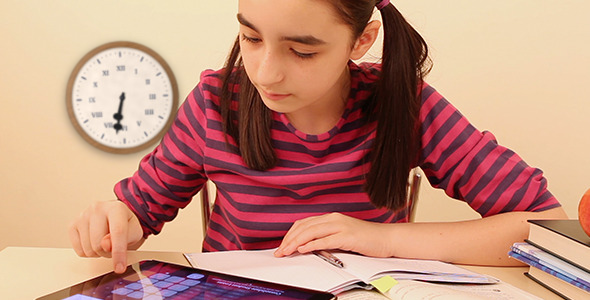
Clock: 6:32
